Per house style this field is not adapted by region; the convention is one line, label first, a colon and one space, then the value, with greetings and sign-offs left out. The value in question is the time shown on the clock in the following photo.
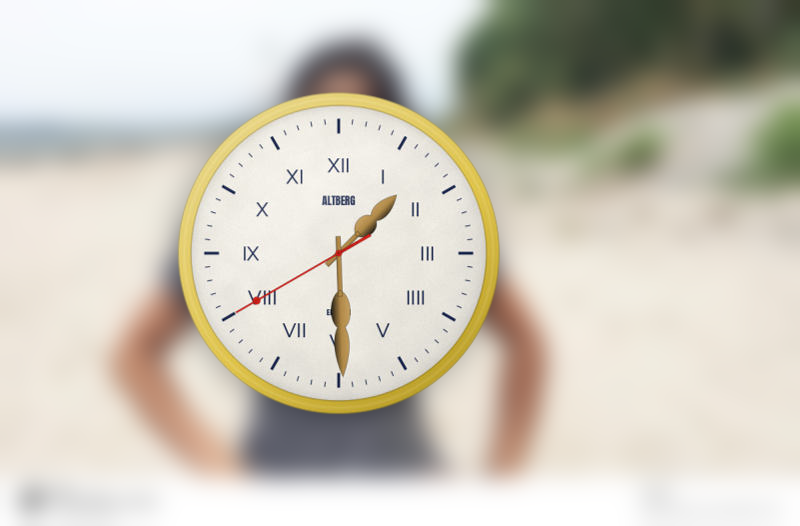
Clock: 1:29:40
